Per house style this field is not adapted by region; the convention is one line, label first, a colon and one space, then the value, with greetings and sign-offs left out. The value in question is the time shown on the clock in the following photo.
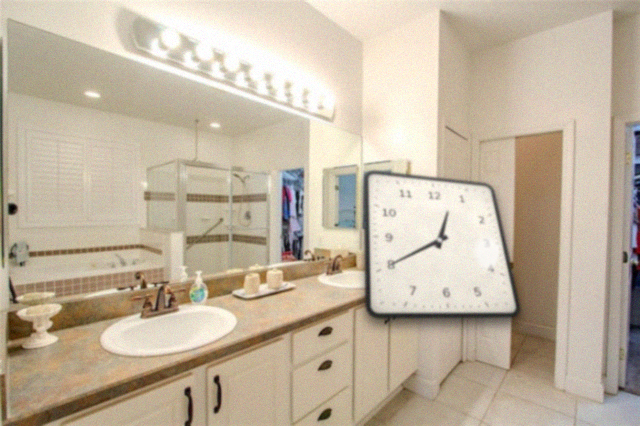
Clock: 12:40
